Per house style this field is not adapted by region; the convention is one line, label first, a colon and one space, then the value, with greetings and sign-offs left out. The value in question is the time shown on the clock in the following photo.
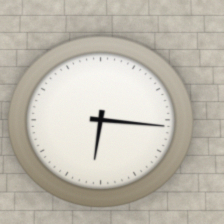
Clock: 6:16
